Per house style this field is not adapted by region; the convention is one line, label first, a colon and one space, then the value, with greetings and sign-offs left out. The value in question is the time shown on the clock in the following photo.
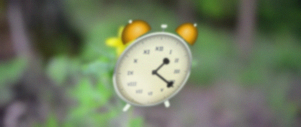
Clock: 1:21
